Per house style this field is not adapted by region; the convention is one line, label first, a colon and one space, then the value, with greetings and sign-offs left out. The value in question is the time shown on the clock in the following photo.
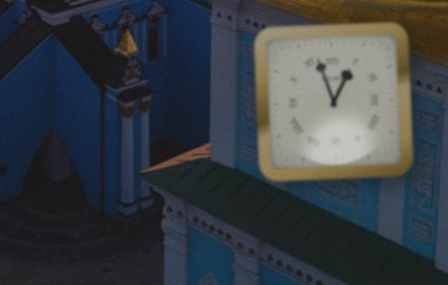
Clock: 12:57
